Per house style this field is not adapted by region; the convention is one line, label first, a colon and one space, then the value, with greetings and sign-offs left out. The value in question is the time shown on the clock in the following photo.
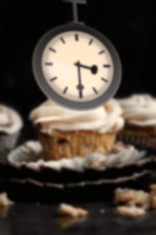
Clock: 3:30
